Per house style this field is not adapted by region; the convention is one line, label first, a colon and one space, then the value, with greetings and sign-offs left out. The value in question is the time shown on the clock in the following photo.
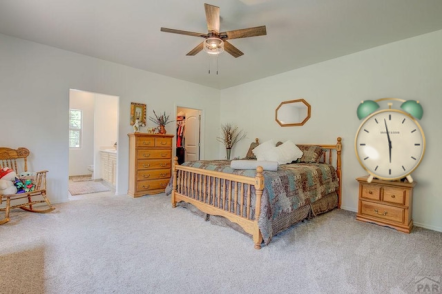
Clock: 5:58
